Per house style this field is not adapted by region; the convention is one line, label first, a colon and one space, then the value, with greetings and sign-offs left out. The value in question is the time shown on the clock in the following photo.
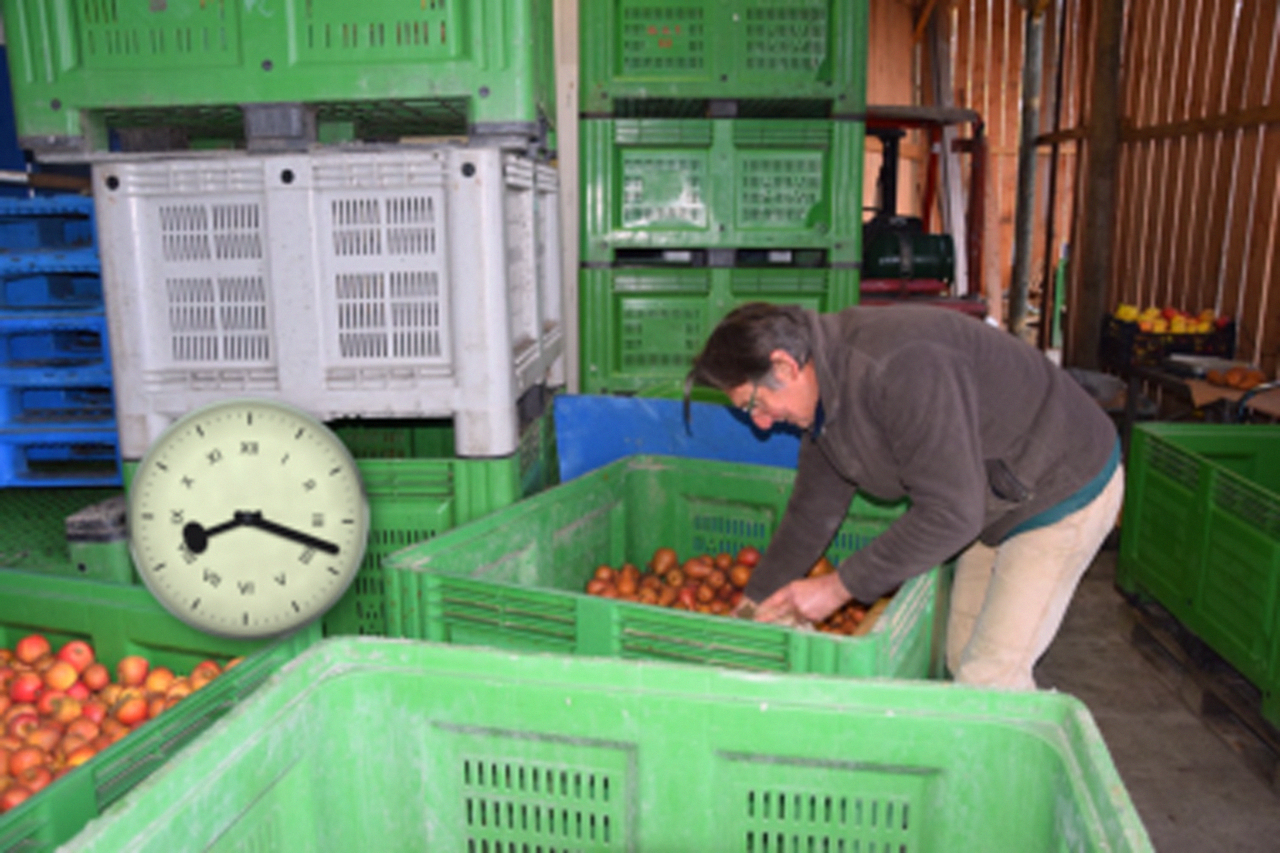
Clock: 8:18
